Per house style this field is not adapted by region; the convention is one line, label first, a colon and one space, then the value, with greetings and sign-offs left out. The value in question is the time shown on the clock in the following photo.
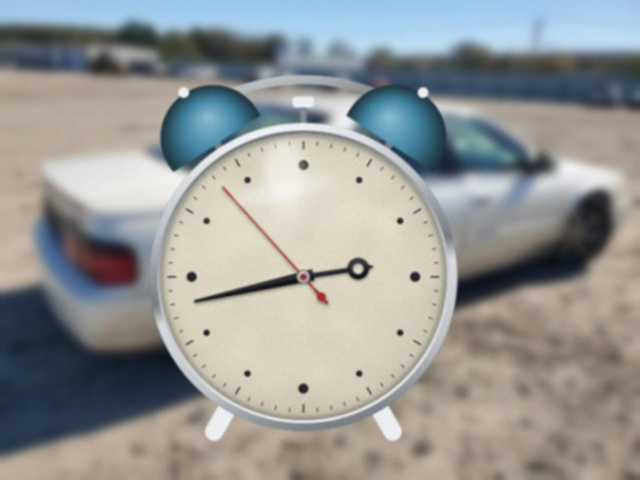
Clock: 2:42:53
